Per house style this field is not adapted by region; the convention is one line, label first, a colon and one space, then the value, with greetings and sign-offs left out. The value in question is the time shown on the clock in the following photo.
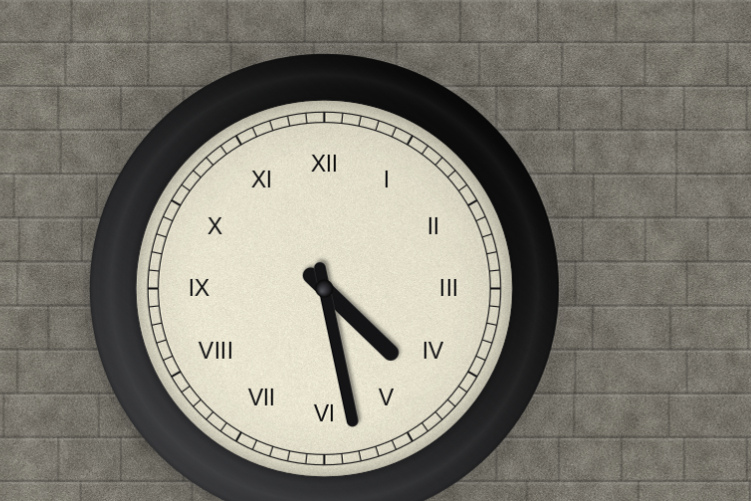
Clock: 4:28
